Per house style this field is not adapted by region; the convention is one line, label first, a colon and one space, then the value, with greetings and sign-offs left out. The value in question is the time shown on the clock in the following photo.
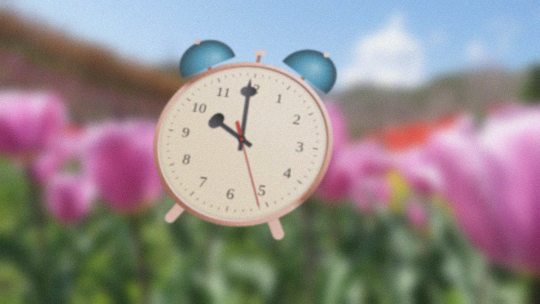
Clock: 9:59:26
